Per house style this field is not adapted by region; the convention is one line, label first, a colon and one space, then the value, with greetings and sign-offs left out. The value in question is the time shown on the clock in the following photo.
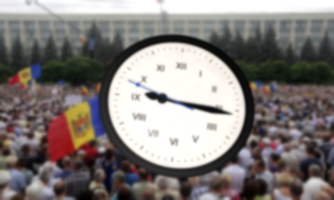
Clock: 9:15:48
